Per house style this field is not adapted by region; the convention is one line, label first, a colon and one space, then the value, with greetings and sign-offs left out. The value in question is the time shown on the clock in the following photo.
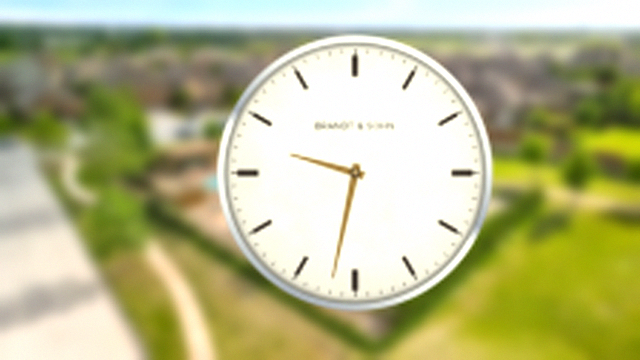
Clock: 9:32
